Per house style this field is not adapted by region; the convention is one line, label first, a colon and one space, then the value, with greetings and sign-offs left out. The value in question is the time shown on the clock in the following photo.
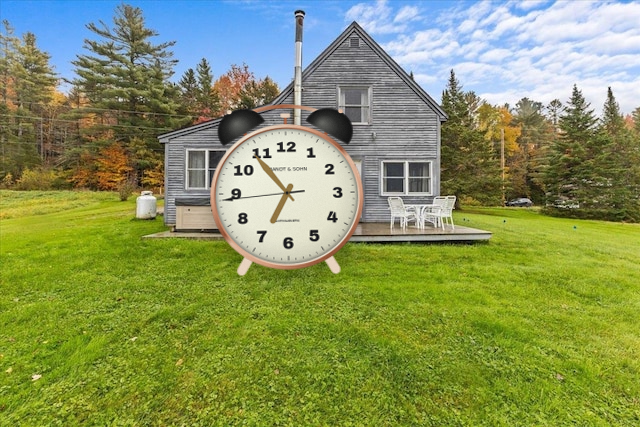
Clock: 6:53:44
